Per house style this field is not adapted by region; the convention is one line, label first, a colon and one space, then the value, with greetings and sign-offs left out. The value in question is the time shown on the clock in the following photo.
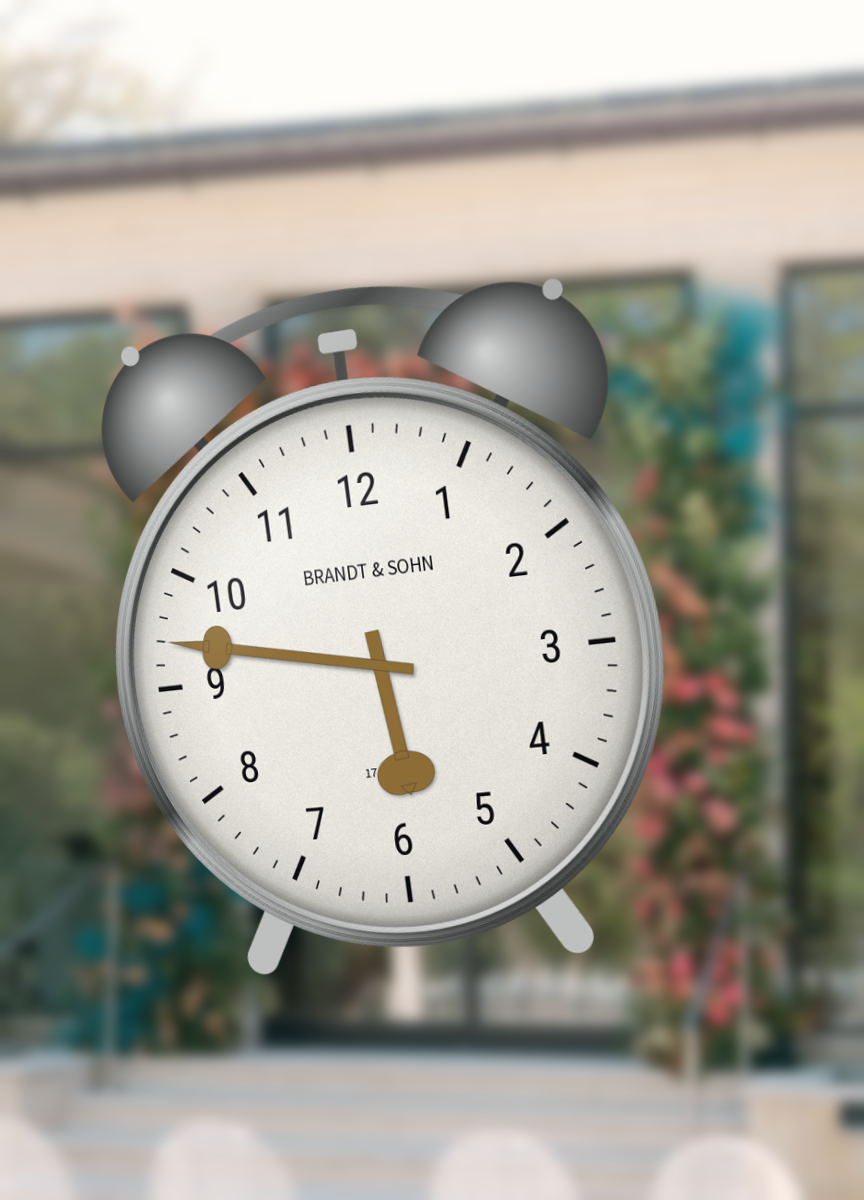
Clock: 5:47
